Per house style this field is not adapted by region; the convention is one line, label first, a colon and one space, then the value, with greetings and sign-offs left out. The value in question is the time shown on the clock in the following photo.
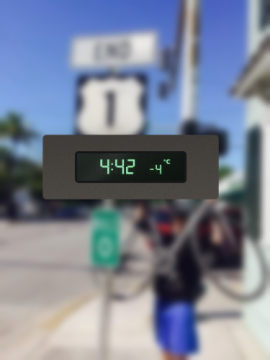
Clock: 4:42
